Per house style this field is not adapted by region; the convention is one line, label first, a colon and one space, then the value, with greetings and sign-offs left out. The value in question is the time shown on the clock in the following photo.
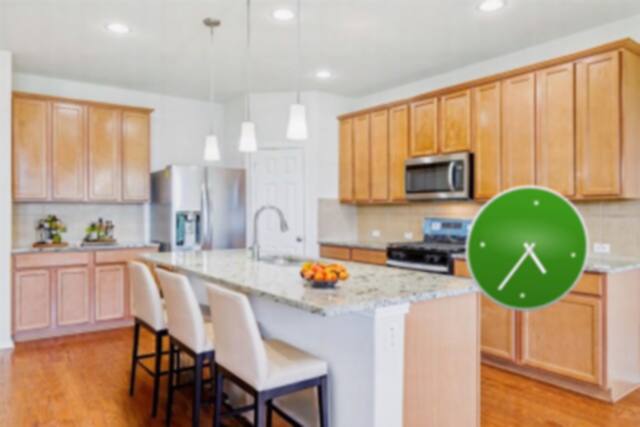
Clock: 4:35
